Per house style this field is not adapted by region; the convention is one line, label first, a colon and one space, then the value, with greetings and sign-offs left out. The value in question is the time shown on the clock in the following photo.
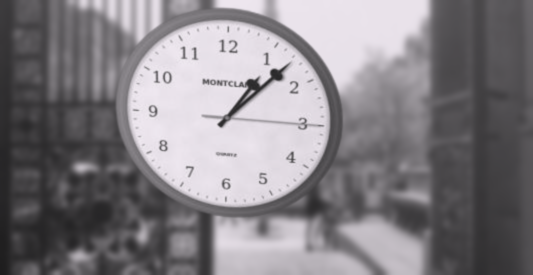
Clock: 1:07:15
